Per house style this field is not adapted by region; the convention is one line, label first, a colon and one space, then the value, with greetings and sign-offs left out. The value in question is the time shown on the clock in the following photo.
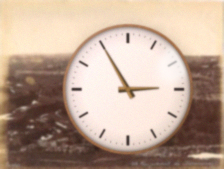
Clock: 2:55
